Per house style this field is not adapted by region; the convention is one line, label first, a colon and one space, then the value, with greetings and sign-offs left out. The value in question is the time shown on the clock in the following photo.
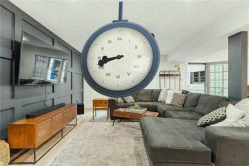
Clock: 8:42
